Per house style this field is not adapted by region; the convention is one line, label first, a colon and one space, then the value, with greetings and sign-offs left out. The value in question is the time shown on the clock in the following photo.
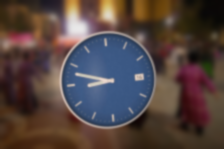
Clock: 8:48
